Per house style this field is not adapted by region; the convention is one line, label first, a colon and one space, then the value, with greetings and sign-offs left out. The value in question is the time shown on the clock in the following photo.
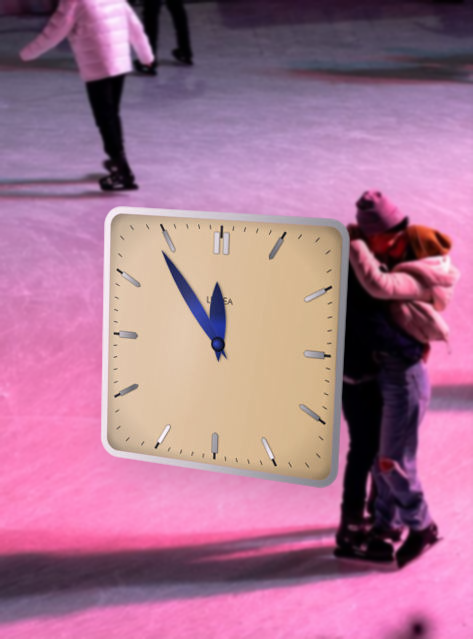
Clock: 11:54
